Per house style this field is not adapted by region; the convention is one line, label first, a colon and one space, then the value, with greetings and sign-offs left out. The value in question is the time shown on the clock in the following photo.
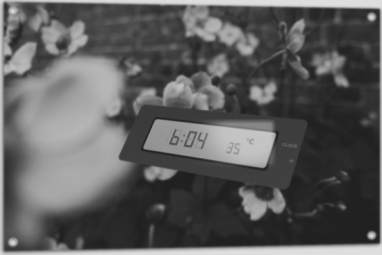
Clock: 6:04
